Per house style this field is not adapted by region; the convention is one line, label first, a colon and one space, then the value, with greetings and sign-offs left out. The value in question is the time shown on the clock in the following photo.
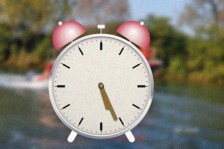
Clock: 5:26
